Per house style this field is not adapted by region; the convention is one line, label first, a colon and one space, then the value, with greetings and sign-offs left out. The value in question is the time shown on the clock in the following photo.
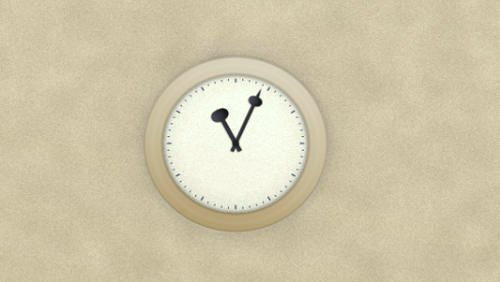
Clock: 11:04
